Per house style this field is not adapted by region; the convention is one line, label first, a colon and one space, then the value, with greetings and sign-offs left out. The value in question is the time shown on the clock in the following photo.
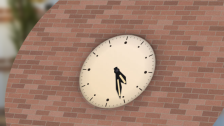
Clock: 4:26
